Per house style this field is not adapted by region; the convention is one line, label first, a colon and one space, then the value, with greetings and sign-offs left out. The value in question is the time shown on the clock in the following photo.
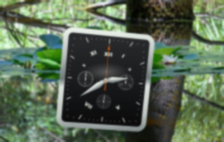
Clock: 2:39
